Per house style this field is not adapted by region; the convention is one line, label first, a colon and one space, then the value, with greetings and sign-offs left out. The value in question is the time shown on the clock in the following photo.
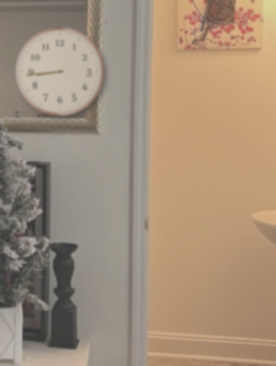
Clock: 8:44
